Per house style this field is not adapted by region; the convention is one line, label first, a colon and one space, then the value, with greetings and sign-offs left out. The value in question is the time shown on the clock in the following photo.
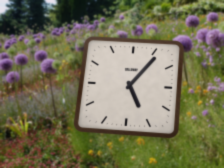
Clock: 5:06
